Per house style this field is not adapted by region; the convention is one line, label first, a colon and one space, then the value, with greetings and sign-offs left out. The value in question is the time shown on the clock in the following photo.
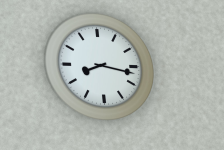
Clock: 8:17
